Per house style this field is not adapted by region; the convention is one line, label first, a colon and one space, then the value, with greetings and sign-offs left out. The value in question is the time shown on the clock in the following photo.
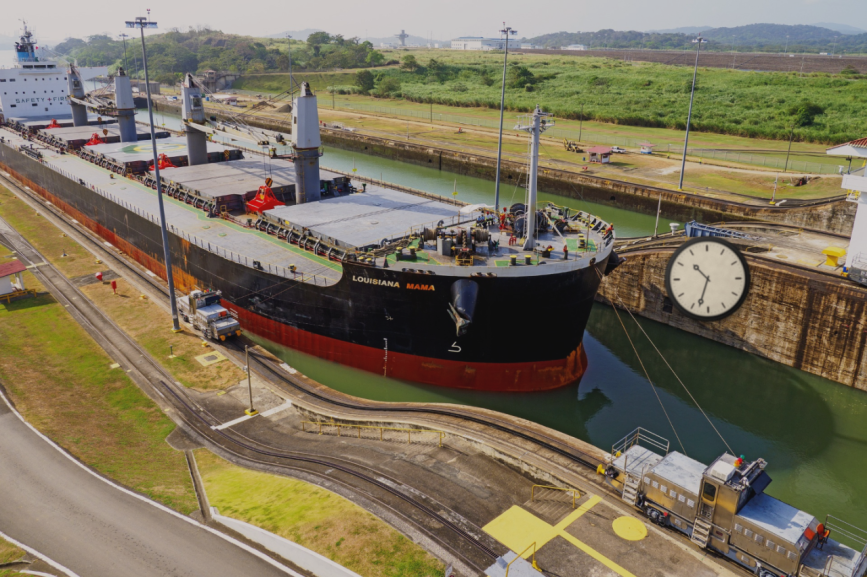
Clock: 10:33
